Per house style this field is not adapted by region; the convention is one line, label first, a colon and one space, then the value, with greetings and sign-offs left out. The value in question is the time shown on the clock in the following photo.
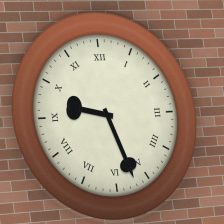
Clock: 9:27
